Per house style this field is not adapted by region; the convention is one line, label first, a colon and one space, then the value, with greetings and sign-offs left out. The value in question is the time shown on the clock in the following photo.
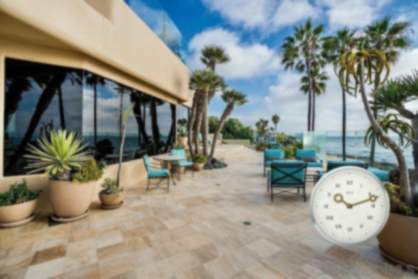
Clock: 10:12
